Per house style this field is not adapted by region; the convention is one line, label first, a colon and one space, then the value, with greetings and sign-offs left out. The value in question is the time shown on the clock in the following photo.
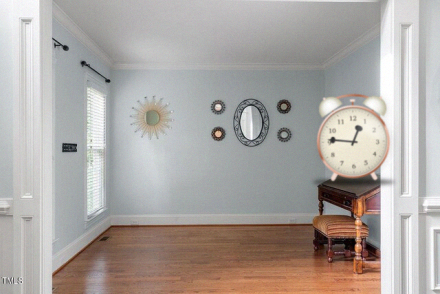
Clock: 12:46
